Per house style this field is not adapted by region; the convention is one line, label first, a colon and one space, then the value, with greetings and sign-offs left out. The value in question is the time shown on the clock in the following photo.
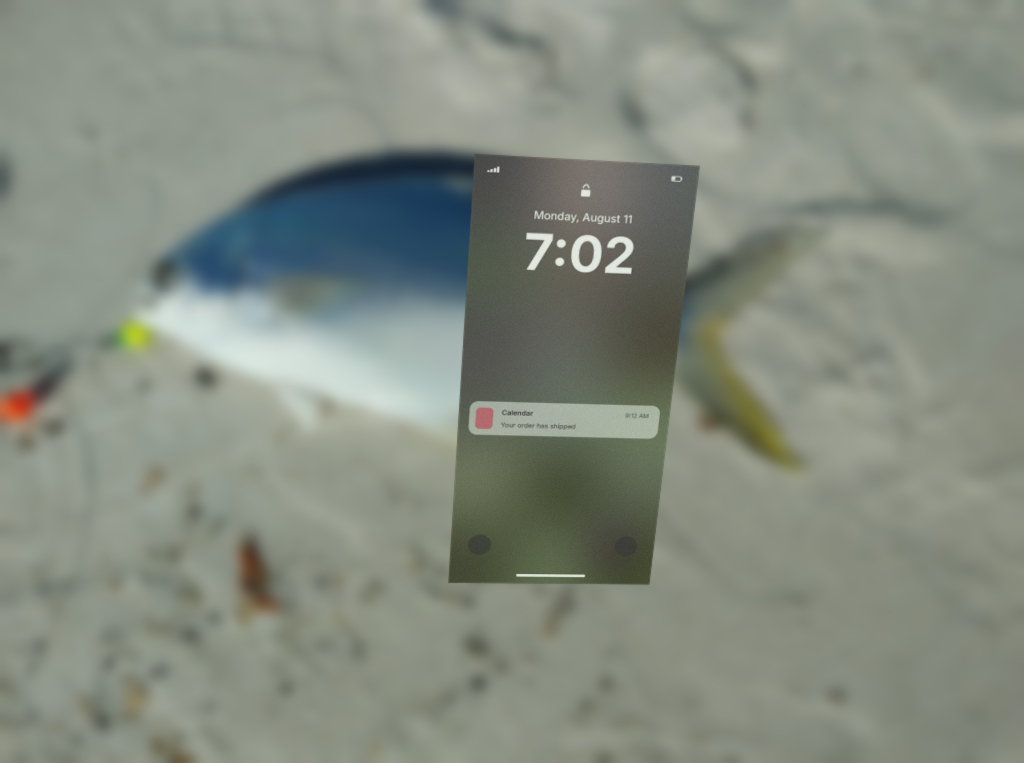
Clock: 7:02
